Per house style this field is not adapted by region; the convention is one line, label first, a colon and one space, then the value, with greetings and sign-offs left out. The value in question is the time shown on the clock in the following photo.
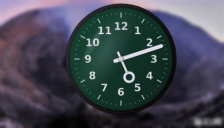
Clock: 5:12
